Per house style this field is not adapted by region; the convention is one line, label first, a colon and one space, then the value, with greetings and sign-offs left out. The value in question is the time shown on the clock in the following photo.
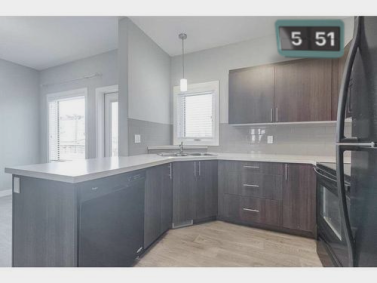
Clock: 5:51
